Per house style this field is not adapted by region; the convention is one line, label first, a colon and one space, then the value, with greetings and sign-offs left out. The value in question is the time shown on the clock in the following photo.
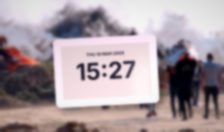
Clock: 15:27
